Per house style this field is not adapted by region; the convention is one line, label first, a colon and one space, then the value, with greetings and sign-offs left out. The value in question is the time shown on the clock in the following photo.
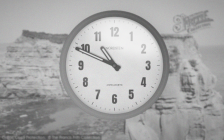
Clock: 10:49
